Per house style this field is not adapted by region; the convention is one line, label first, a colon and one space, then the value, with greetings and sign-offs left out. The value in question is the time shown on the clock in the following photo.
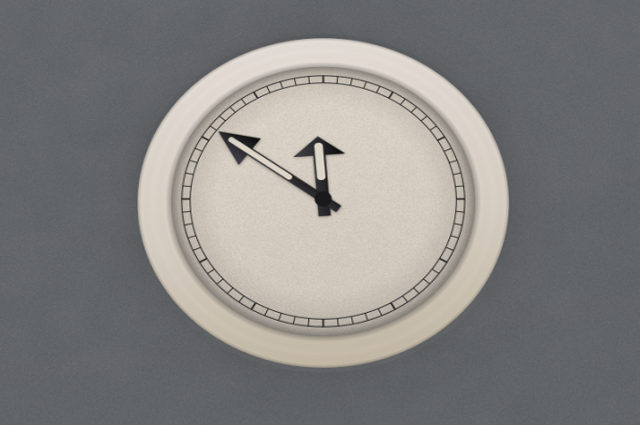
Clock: 11:51
